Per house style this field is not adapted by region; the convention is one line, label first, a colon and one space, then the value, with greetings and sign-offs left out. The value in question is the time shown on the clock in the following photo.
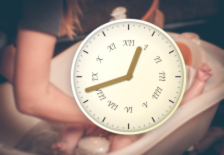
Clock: 12:42
